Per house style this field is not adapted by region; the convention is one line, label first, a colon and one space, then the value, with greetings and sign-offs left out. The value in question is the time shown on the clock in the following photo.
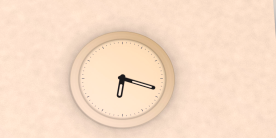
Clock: 6:18
